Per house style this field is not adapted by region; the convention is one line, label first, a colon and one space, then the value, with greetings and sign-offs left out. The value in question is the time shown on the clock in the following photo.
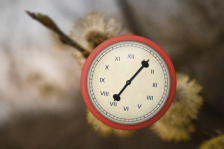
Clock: 7:06
